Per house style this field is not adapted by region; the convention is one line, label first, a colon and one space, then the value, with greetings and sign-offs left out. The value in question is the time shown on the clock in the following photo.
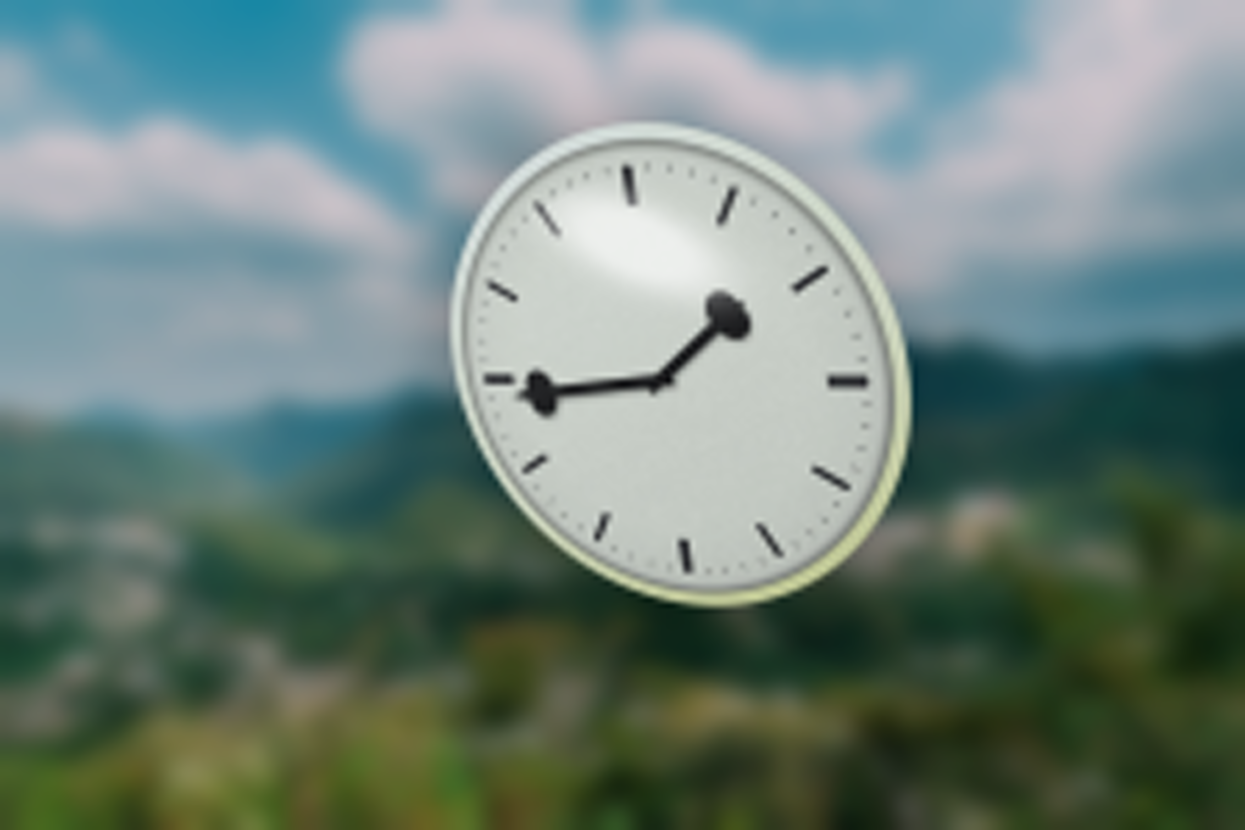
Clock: 1:44
